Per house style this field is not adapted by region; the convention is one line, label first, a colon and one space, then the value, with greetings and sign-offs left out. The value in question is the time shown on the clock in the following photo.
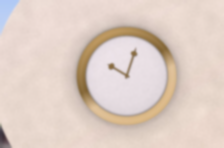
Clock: 10:03
